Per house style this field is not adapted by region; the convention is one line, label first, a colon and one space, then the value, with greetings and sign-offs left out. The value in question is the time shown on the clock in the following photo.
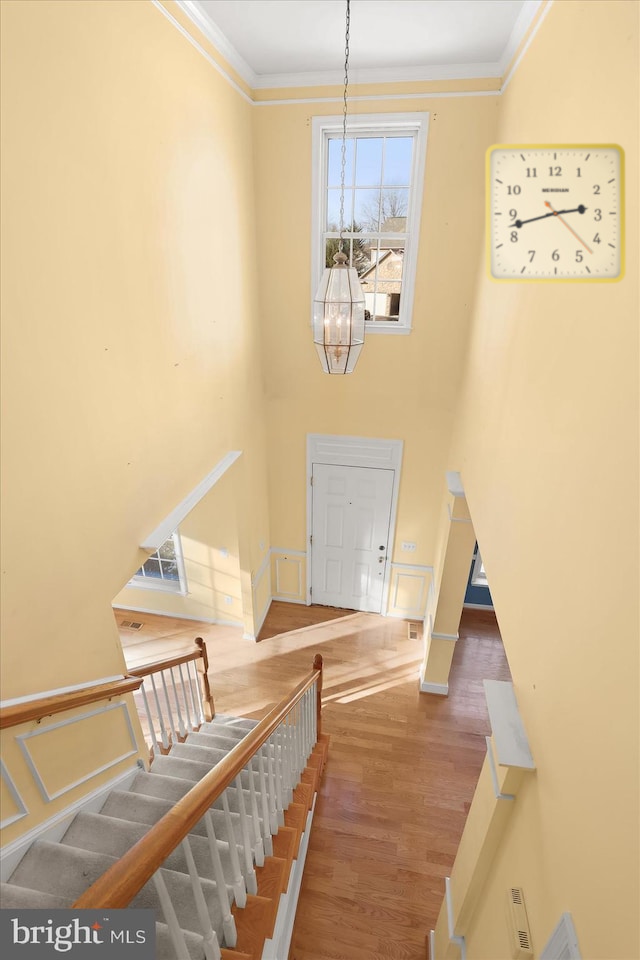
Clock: 2:42:23
